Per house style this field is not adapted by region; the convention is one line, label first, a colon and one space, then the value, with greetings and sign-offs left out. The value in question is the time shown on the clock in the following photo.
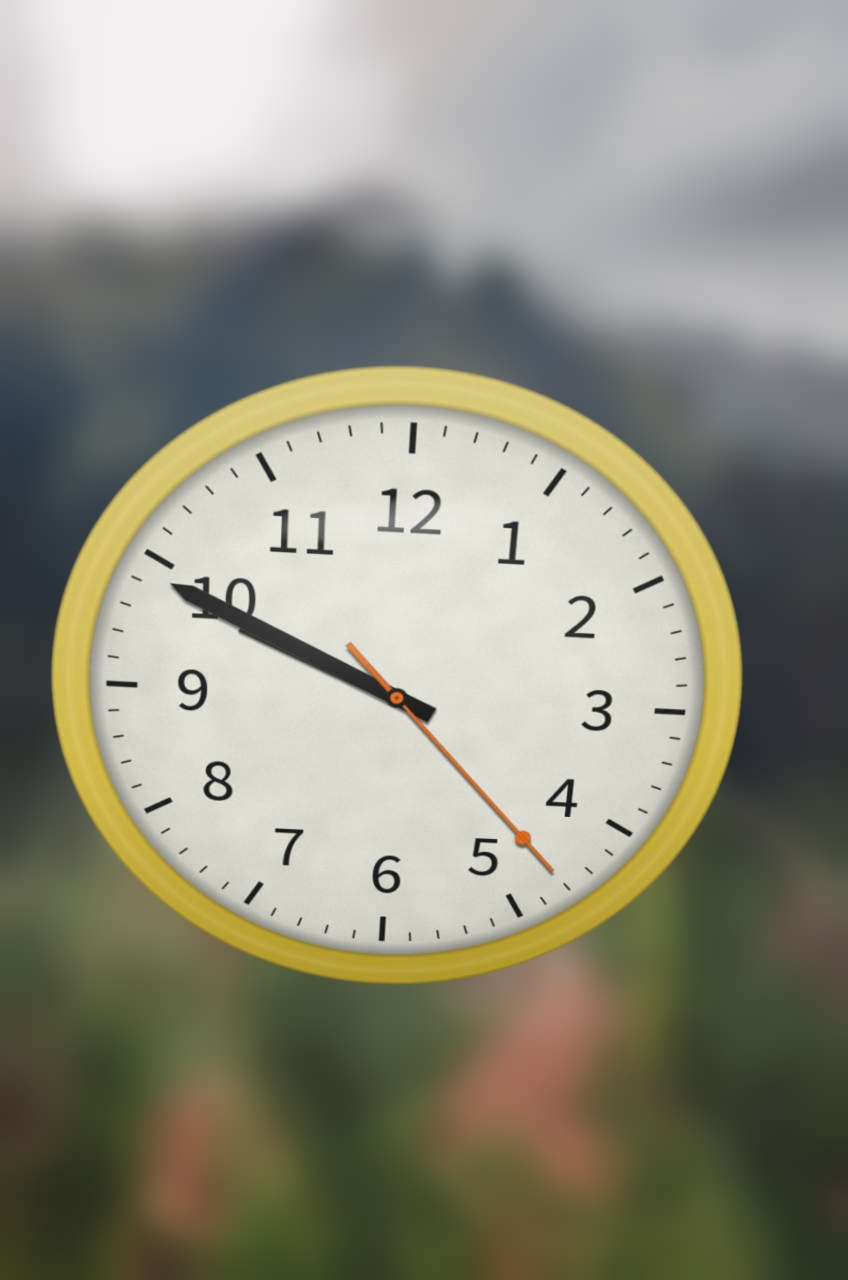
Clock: 9:49:23
